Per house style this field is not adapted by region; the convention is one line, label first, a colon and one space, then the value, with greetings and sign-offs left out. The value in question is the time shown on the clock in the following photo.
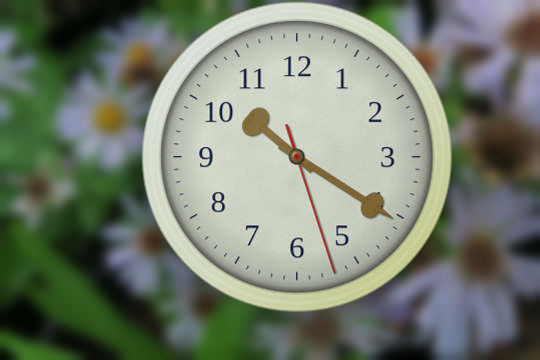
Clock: 10:20:27
